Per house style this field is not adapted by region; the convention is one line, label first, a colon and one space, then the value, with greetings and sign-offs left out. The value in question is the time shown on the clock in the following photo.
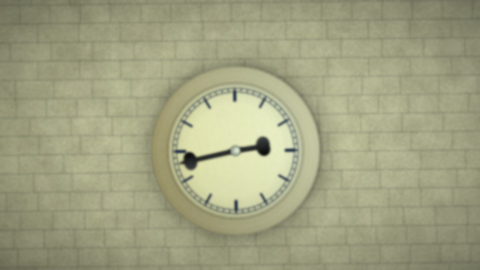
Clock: 2:43
